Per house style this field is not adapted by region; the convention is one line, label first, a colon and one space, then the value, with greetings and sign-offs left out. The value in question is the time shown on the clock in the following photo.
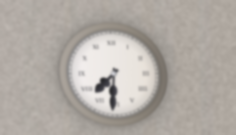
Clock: 7:31
